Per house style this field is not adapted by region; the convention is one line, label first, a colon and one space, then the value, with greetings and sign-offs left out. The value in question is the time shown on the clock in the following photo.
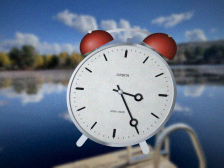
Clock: 3:25
